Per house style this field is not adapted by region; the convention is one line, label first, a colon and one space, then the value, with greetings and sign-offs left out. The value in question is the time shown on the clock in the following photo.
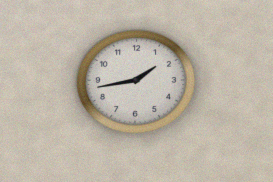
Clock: 1:43
